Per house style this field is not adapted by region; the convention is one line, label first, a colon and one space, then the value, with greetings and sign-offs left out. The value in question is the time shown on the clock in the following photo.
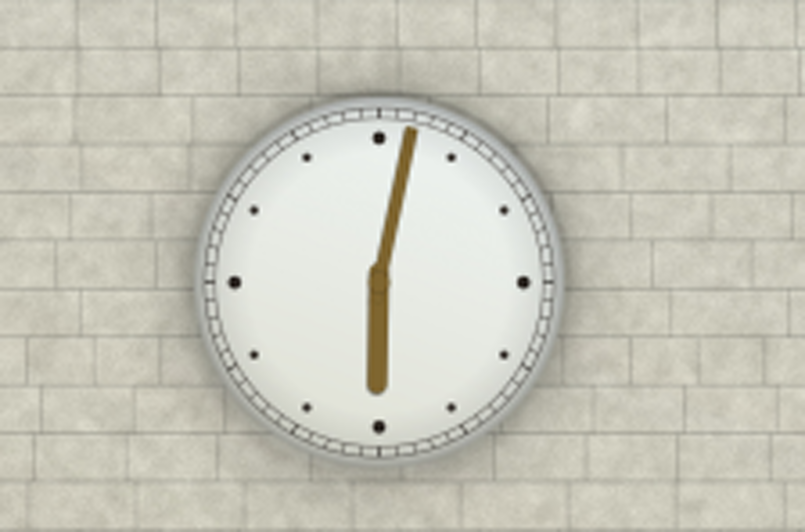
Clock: 6:02
